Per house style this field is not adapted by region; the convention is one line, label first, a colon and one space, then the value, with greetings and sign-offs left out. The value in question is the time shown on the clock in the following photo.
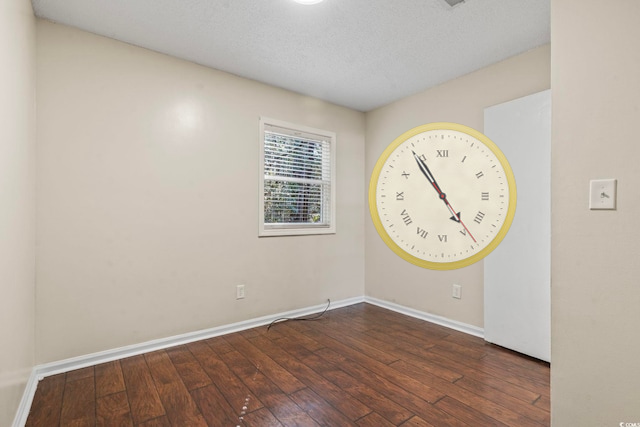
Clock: 4:54:24
